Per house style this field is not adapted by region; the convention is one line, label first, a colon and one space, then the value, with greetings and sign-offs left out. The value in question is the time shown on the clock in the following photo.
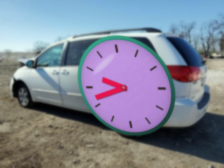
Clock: 9:42
